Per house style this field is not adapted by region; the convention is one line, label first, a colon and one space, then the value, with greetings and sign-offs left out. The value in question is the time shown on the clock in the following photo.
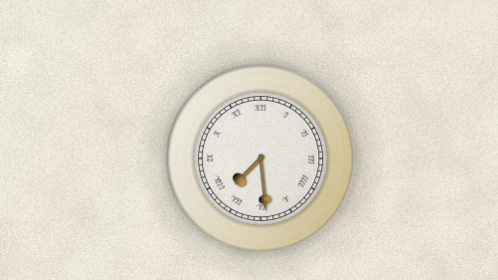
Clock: 7:29
